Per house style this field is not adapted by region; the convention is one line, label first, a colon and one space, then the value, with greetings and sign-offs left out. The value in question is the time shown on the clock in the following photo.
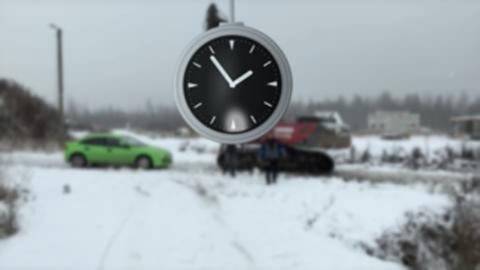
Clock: 1:54
